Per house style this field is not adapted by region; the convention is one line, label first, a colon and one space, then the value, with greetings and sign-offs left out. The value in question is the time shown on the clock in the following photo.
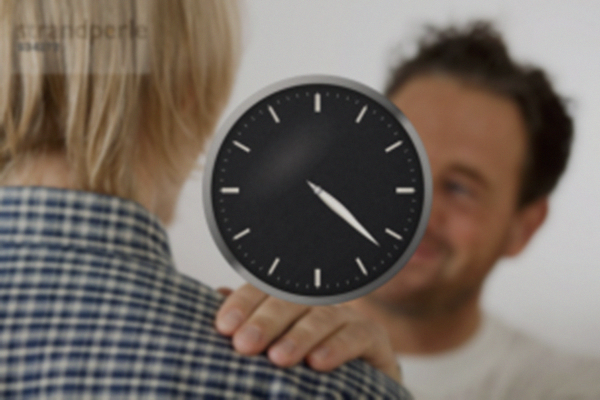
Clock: 4:22
